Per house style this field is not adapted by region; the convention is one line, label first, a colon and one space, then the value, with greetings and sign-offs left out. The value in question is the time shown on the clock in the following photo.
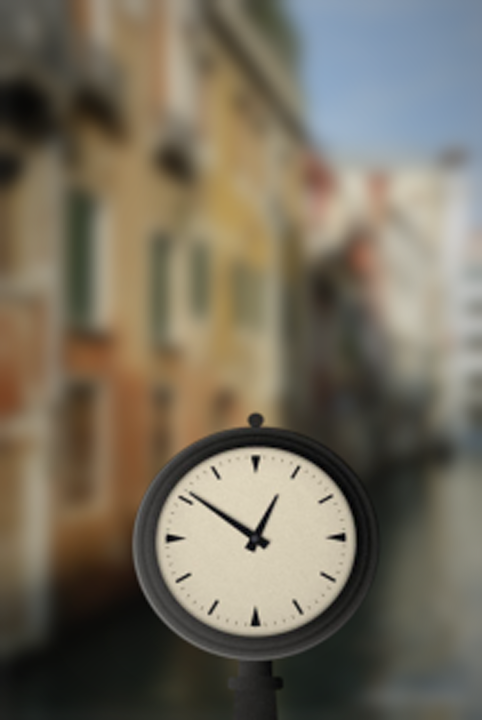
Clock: 12:51
